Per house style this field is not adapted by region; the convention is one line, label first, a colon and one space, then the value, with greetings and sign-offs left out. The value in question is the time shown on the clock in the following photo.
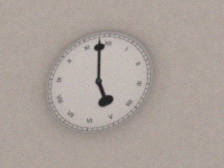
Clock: 4:58
